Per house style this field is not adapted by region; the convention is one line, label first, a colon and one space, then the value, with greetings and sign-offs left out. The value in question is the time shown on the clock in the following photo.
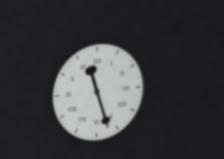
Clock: 11:27
